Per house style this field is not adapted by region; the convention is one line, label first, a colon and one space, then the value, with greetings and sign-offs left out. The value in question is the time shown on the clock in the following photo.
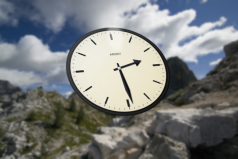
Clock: 2:29
